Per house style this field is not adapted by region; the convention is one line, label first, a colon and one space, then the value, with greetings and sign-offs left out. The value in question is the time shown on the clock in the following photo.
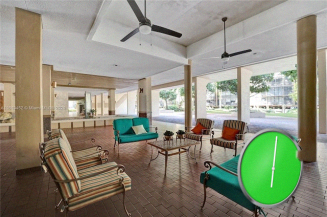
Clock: 6:00
